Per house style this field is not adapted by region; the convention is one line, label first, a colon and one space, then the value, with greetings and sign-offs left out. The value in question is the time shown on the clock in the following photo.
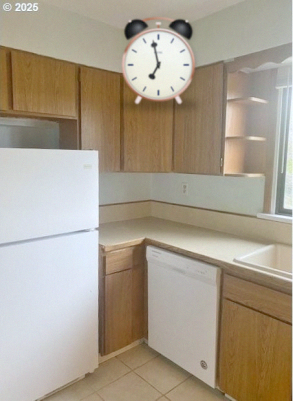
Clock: 6:58
